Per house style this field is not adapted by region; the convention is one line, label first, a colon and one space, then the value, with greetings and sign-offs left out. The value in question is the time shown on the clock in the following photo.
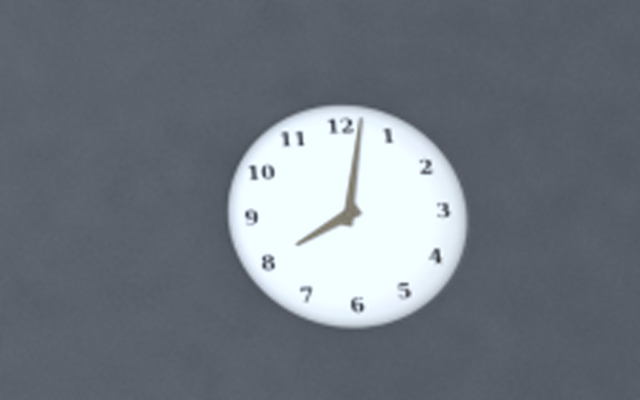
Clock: 8:02
